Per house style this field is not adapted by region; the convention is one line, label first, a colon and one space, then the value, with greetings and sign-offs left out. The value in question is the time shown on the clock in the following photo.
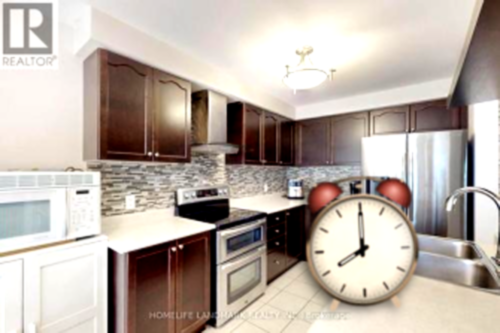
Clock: 8:00
